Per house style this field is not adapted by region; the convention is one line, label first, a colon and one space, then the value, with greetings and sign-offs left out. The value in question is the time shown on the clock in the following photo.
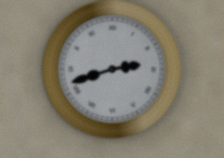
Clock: 2:42
